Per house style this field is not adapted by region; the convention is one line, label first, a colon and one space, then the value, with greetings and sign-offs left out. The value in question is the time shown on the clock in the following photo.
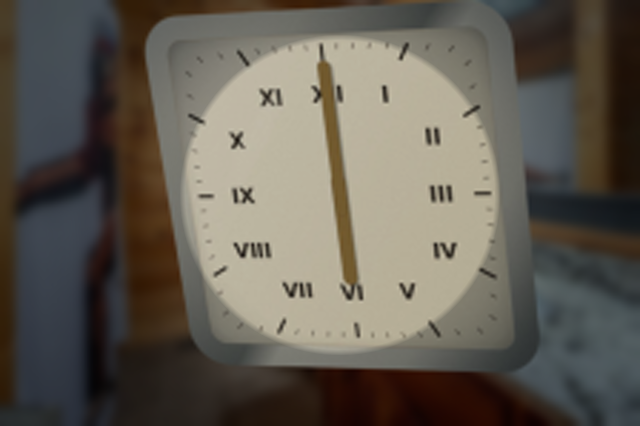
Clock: 6:00
